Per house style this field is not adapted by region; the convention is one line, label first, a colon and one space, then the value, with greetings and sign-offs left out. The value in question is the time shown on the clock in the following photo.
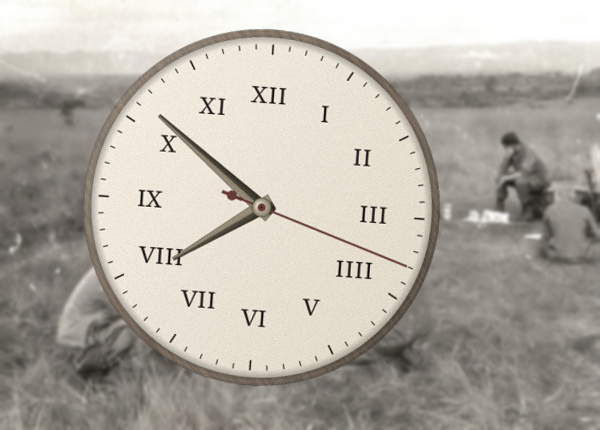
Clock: 7:51:18
